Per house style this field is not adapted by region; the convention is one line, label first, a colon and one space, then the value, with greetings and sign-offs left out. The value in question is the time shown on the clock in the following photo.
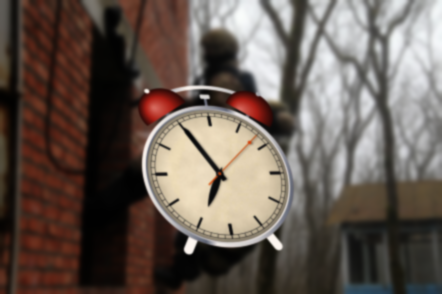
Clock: 6:55:08
